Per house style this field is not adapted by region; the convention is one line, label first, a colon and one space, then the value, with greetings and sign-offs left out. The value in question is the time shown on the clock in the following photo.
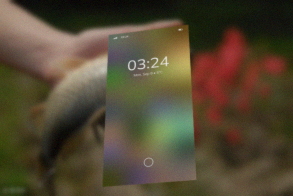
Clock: 3:24
